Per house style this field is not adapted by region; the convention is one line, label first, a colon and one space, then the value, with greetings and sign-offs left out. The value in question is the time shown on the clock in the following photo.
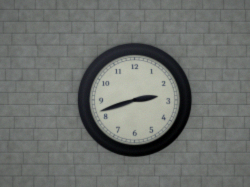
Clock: 2:42
